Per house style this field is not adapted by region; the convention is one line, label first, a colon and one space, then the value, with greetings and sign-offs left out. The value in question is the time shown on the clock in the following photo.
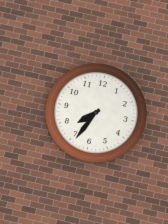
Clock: 7:34
